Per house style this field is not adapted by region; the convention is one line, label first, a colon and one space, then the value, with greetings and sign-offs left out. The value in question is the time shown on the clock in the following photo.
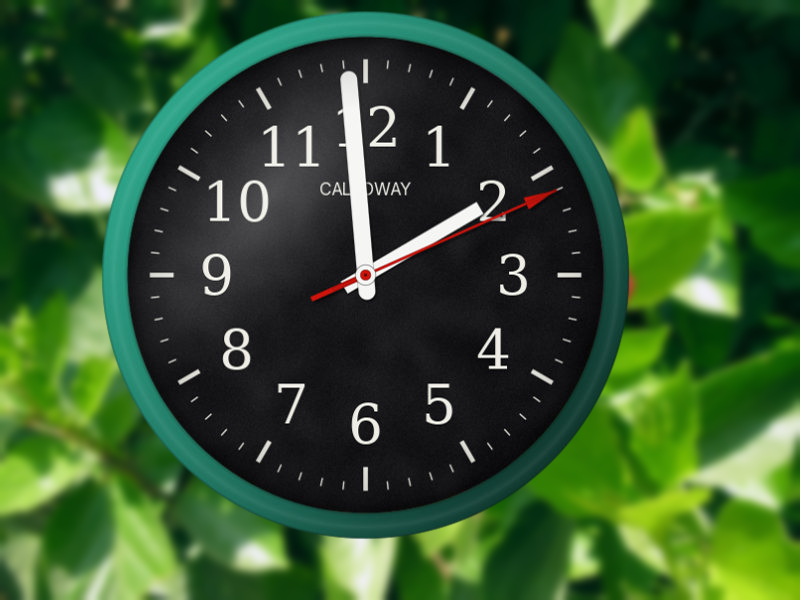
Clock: 1:59:11
